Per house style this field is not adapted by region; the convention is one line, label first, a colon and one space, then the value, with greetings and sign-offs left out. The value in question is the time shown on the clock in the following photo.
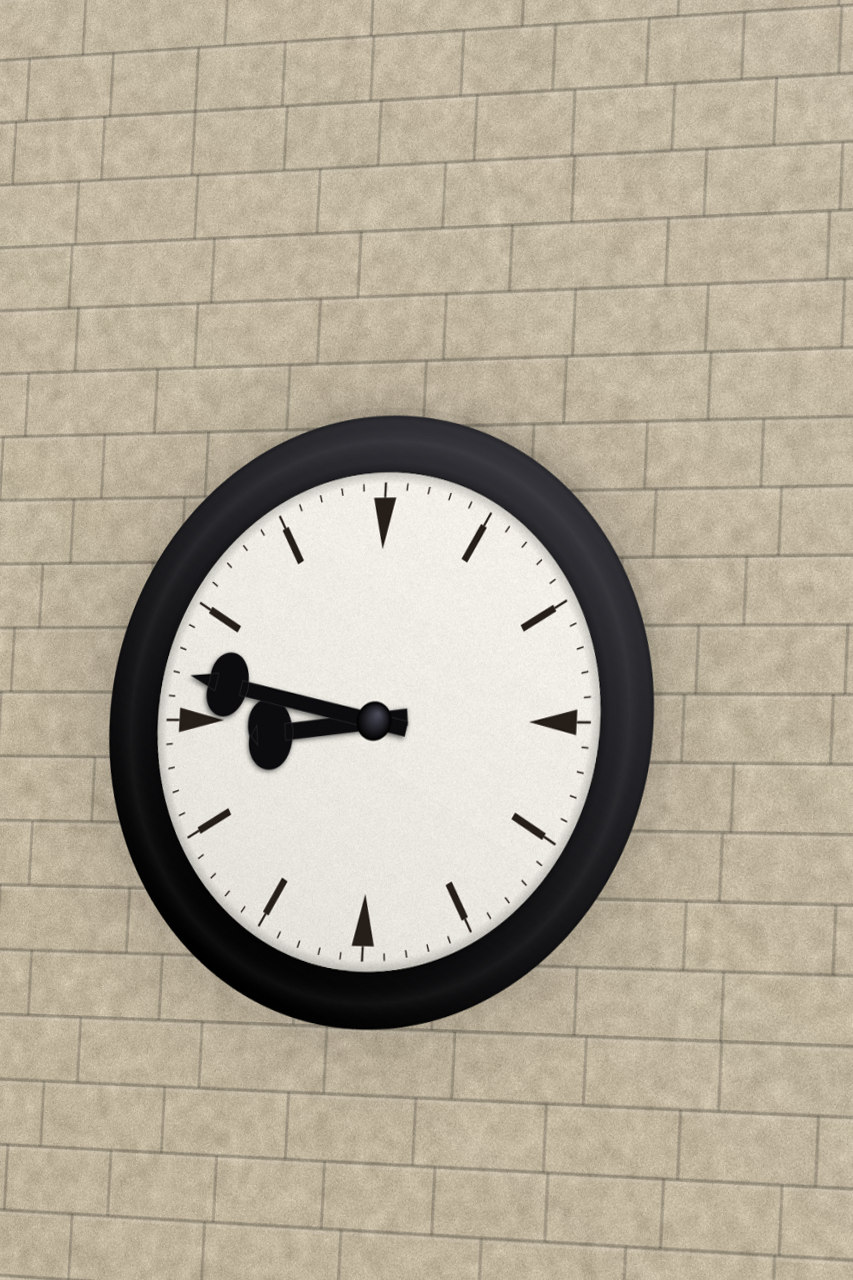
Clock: 8:47
